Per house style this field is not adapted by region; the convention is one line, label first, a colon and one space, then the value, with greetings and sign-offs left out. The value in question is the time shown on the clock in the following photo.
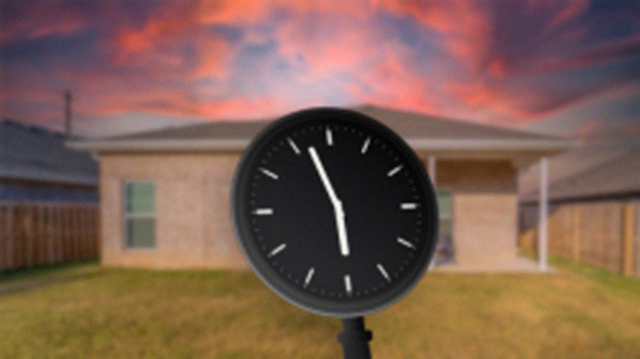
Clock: 5:57
